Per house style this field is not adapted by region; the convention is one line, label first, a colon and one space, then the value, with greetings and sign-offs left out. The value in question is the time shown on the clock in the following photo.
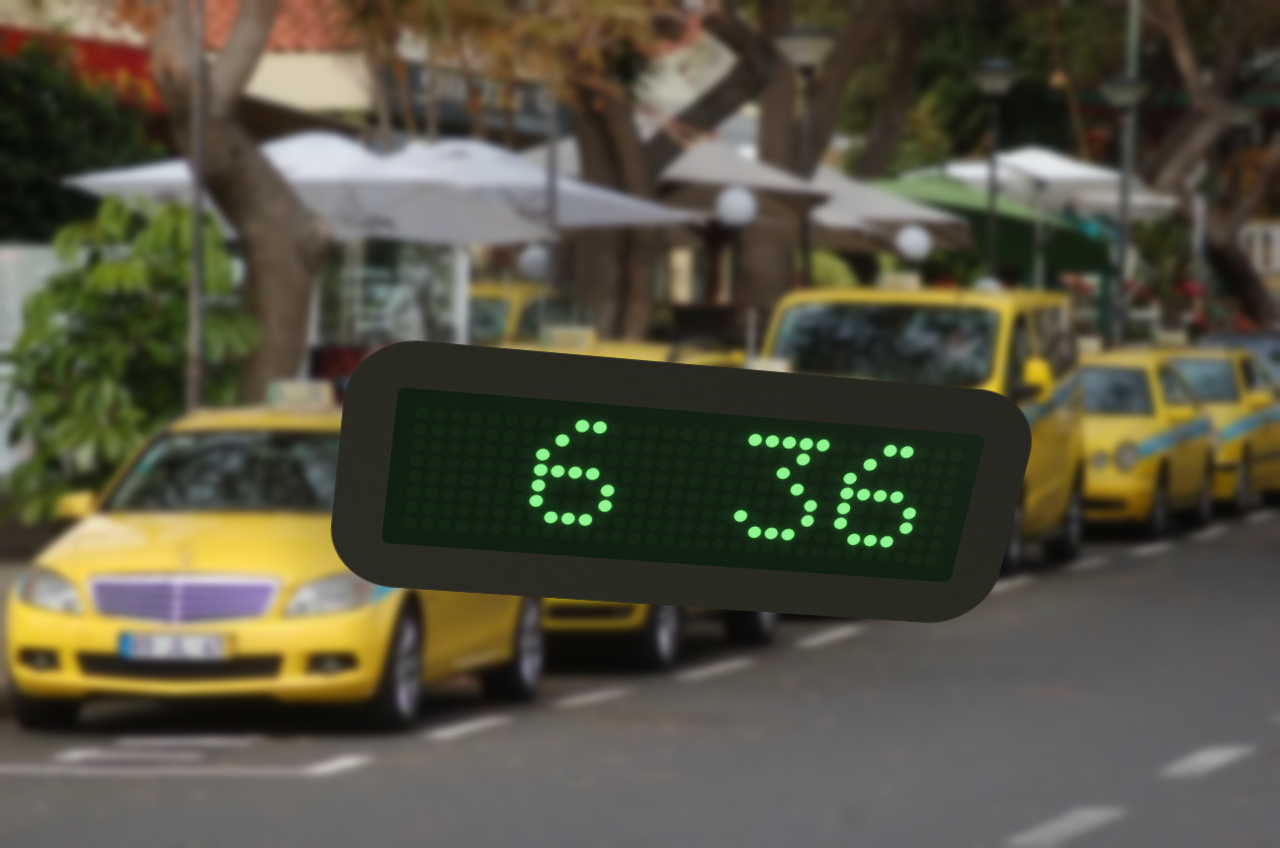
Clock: 6:36
